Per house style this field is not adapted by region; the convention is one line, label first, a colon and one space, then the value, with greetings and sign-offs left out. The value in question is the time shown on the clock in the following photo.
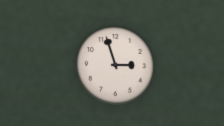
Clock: 2:57
